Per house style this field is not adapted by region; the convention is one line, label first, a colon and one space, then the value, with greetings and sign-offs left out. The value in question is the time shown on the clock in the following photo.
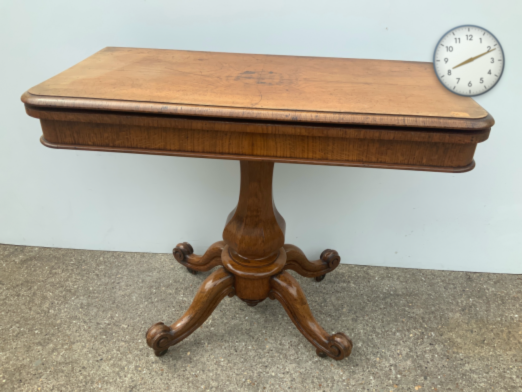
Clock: 8:11
